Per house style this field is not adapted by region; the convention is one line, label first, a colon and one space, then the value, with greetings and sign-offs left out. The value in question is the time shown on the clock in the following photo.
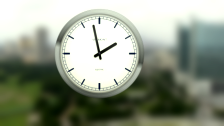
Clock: 1:58
